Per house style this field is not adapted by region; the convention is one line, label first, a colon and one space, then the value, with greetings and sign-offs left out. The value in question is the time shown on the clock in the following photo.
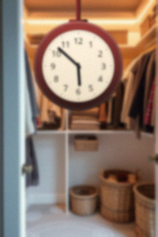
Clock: 5:52
